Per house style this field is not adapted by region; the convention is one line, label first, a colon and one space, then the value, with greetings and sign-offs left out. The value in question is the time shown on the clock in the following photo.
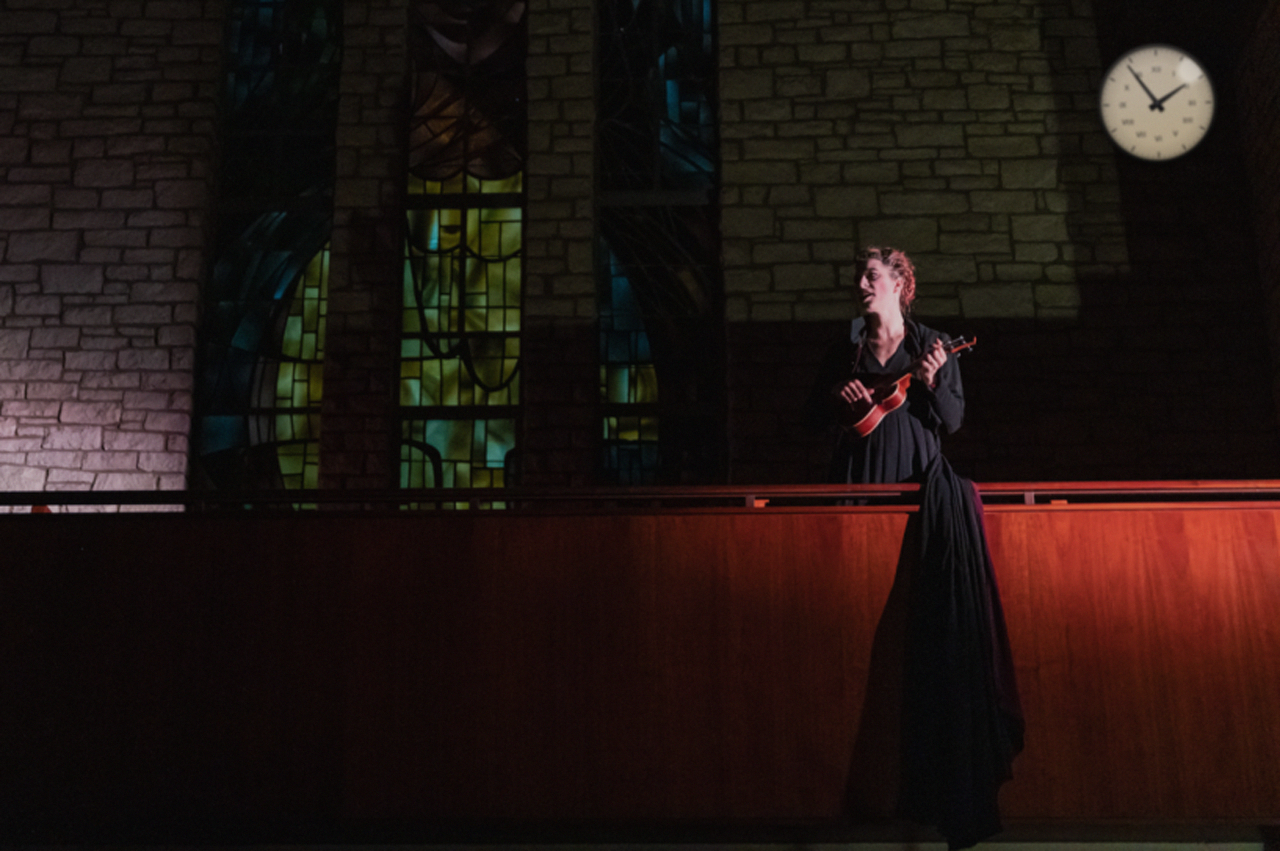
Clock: 1:54
